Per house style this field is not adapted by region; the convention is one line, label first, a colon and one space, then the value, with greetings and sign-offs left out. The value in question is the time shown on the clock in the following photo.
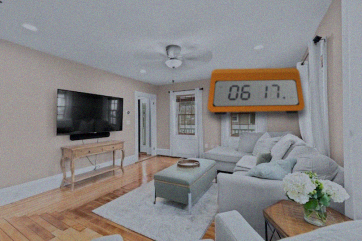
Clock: 6:17
